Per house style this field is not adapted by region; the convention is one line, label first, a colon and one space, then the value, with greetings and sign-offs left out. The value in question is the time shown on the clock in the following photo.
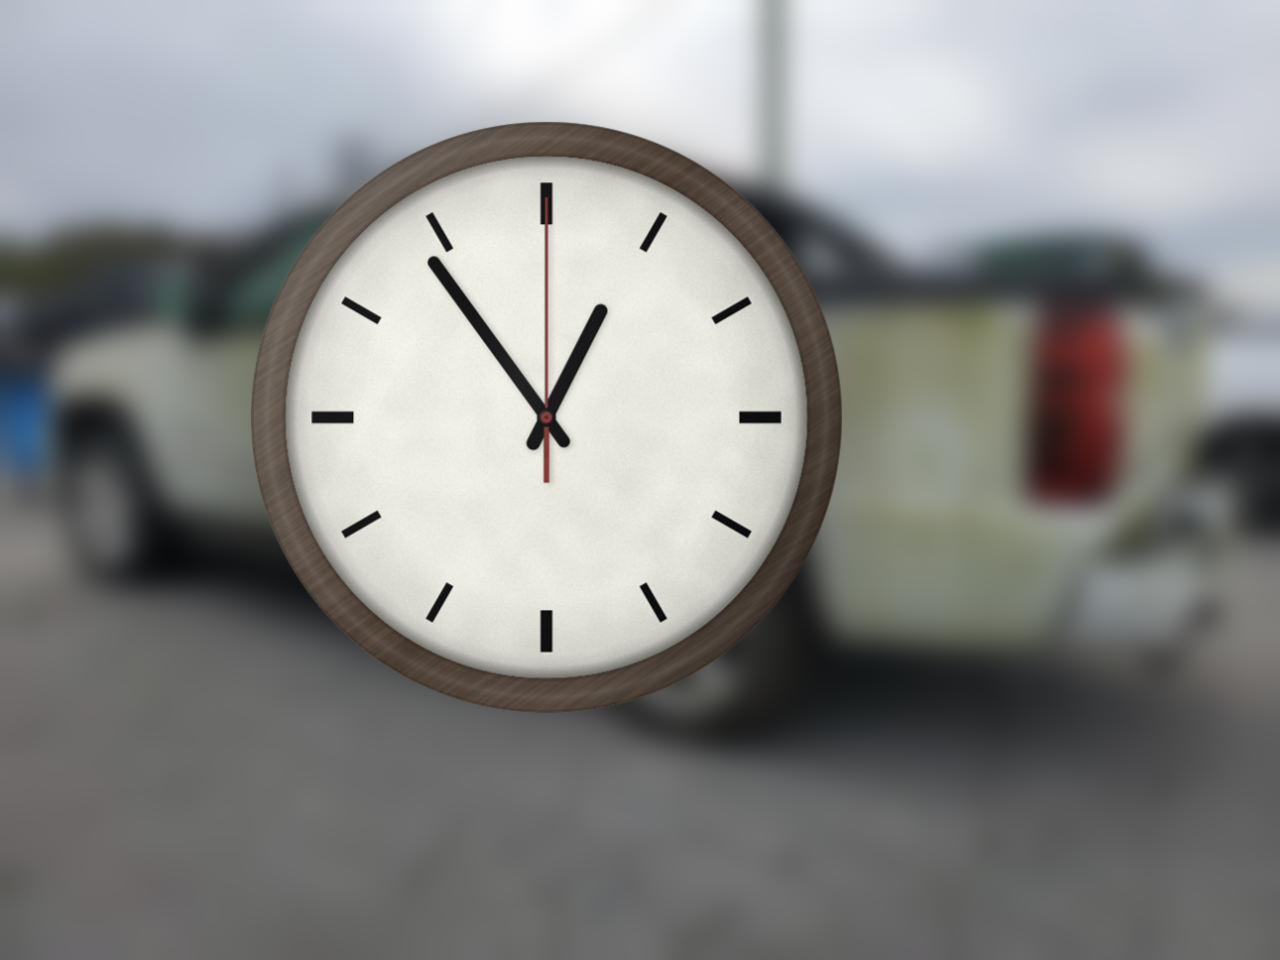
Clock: 12:54:00
